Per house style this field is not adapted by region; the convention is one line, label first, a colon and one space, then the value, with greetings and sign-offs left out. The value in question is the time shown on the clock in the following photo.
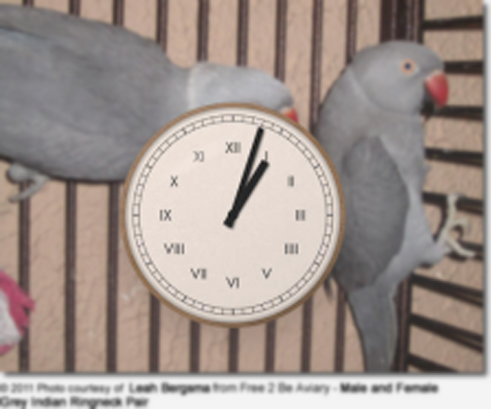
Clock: 1:03
